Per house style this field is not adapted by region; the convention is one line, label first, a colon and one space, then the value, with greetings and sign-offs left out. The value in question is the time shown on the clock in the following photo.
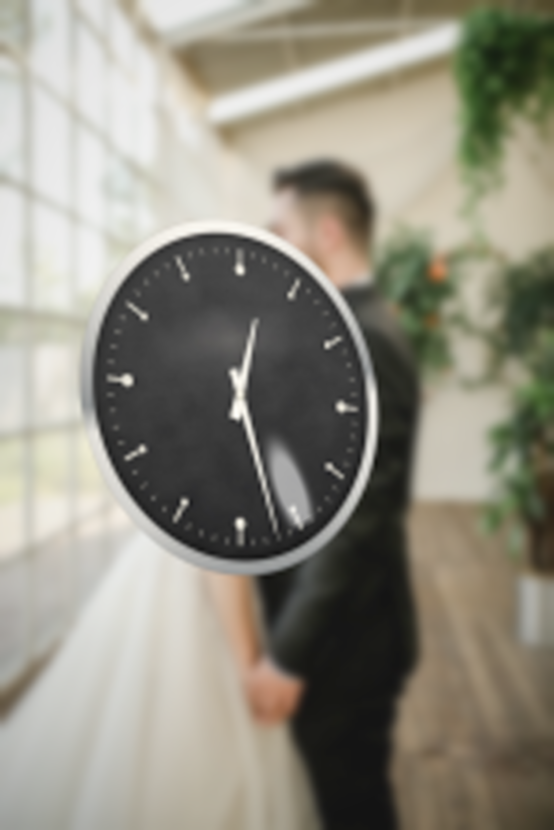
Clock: 12:27
